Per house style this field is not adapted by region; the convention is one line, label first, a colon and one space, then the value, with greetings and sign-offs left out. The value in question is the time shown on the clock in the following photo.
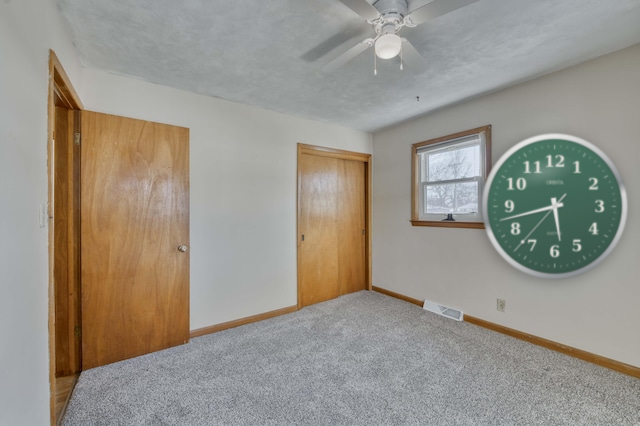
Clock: 5:42:37
